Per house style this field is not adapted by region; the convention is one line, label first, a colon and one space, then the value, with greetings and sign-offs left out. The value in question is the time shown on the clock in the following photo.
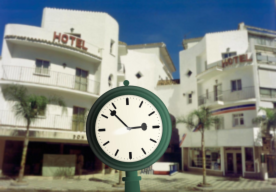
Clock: 2:53
